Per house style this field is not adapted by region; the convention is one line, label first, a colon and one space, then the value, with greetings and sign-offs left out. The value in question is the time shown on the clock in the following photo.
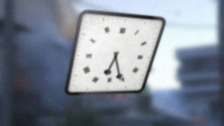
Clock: 6:26
